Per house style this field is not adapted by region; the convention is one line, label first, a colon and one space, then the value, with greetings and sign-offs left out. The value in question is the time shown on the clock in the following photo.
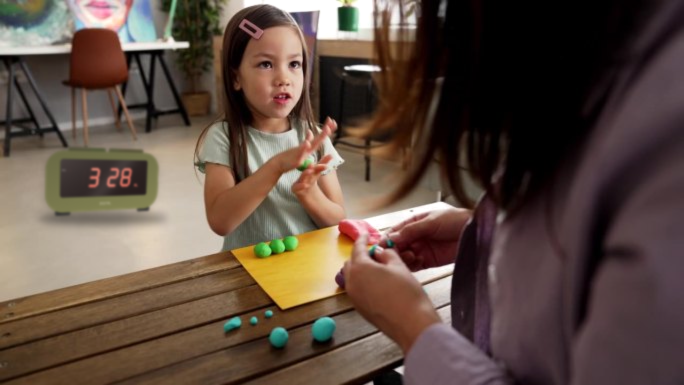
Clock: 3:28
